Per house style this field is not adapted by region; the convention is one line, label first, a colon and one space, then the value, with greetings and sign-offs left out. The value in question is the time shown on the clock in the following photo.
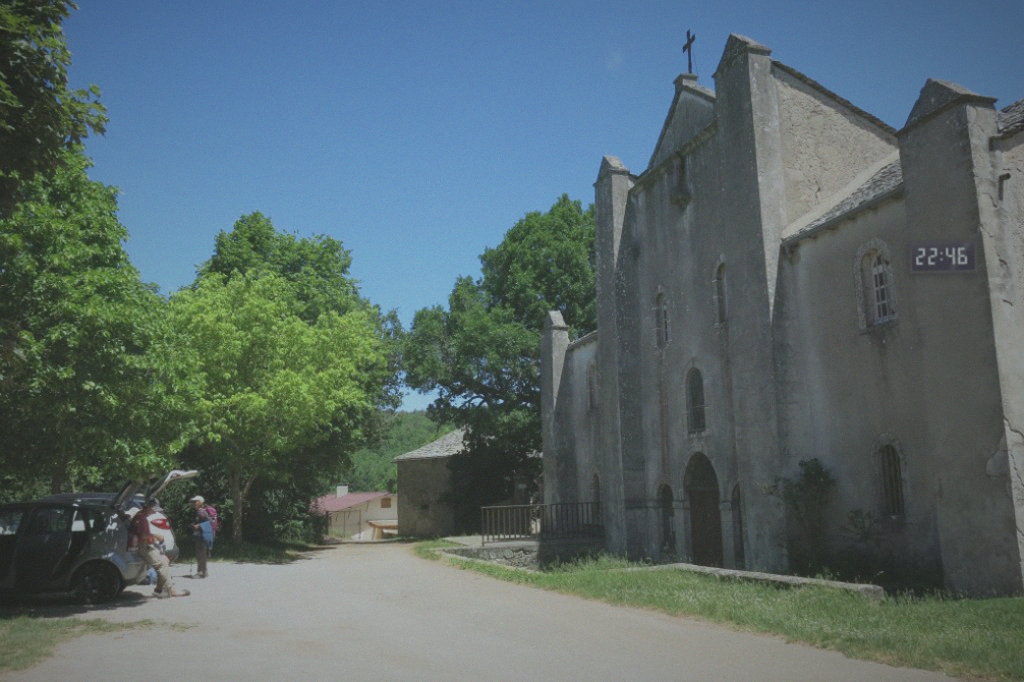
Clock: 22:46
